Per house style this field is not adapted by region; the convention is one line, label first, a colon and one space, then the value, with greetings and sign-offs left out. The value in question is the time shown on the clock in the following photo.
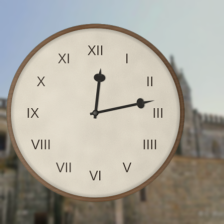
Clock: 12:13
